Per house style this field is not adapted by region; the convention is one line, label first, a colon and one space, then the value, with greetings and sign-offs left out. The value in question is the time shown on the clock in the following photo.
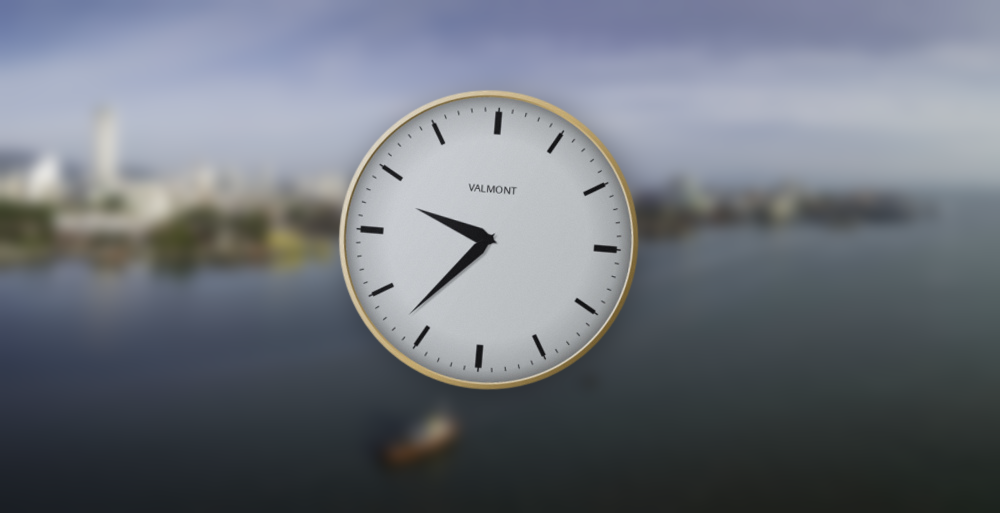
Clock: 9:37
